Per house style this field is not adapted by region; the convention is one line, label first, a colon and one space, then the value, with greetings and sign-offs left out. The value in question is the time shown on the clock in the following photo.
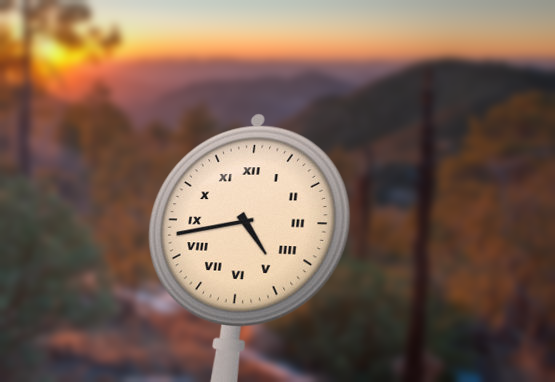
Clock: 4:43
